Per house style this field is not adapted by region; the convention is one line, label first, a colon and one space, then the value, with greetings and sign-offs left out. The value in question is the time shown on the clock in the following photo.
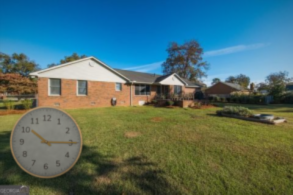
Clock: 10:15
